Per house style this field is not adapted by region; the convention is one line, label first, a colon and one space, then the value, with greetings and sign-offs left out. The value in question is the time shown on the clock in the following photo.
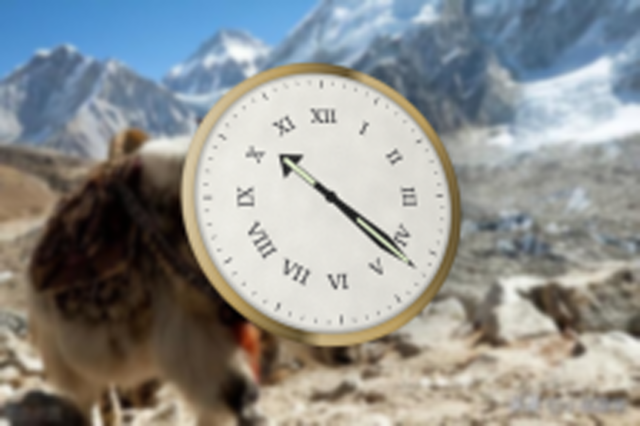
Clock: 10:22
